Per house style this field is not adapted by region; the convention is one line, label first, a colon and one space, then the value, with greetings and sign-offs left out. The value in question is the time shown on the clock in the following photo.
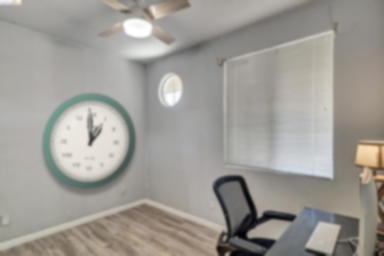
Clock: 12:59
